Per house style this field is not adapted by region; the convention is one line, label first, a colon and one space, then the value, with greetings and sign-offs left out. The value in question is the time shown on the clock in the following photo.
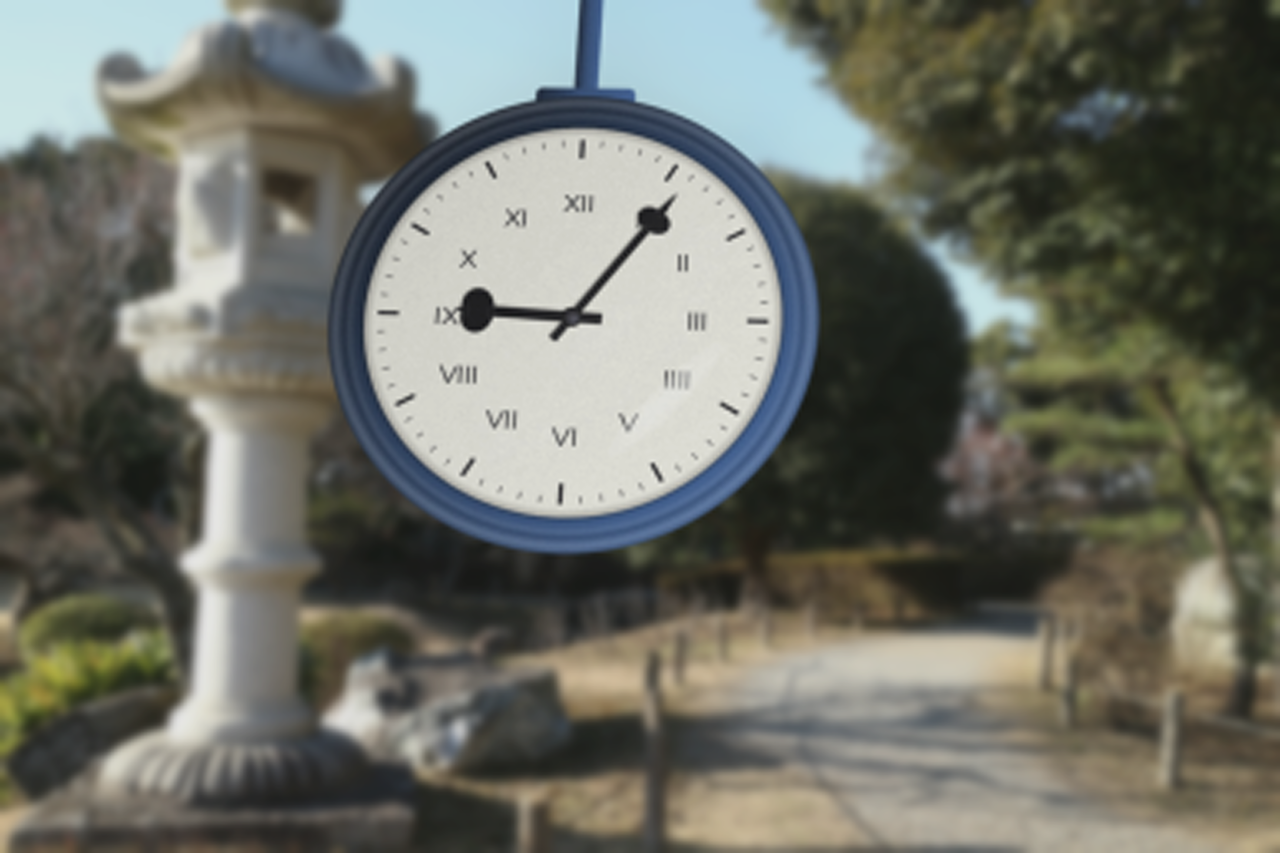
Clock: 9:06
